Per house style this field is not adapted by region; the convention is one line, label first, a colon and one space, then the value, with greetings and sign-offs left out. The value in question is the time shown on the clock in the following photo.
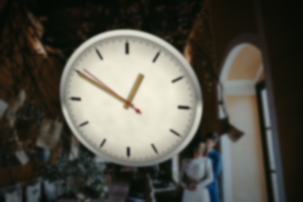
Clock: 12:49:51
